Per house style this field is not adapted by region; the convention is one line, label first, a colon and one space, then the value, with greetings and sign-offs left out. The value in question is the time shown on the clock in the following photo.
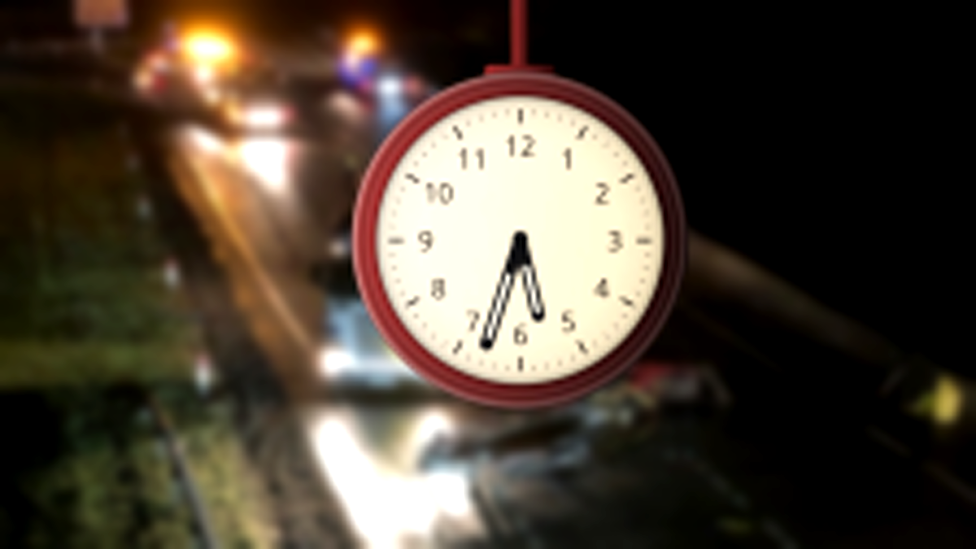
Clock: 5:33
